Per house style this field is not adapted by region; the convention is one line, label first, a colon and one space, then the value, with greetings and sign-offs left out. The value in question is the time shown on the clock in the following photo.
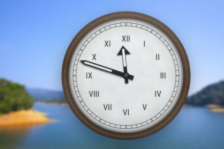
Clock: 11:48
